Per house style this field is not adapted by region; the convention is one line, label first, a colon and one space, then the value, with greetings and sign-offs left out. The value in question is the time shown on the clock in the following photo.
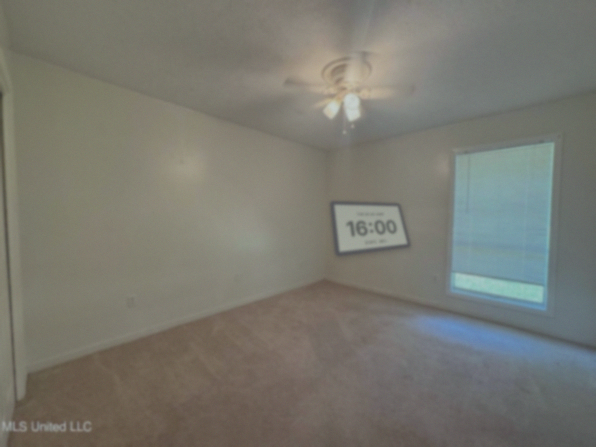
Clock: 16:00
